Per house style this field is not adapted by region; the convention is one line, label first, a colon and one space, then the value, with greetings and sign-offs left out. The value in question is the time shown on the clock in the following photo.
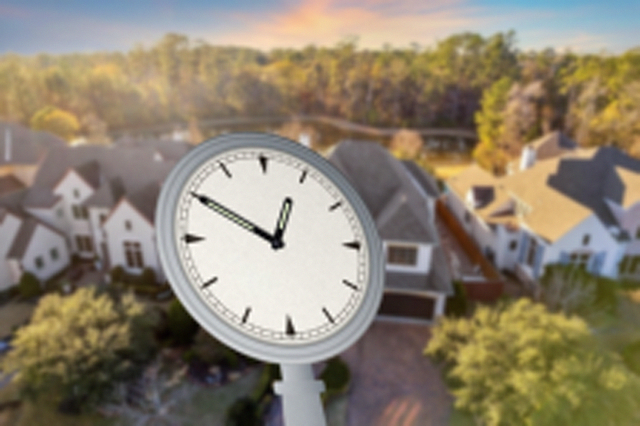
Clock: 12:50
